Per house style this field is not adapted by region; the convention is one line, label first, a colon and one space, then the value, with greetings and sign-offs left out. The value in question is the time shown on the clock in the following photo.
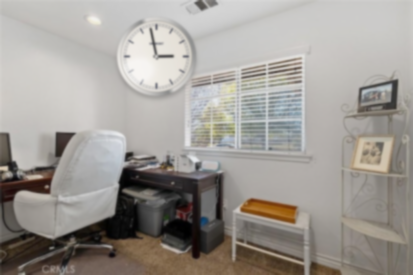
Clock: 2:58
